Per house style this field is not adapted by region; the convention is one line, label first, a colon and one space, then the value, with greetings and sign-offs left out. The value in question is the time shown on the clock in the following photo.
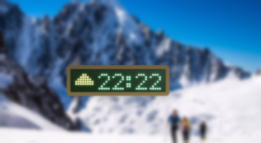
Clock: 22:22
